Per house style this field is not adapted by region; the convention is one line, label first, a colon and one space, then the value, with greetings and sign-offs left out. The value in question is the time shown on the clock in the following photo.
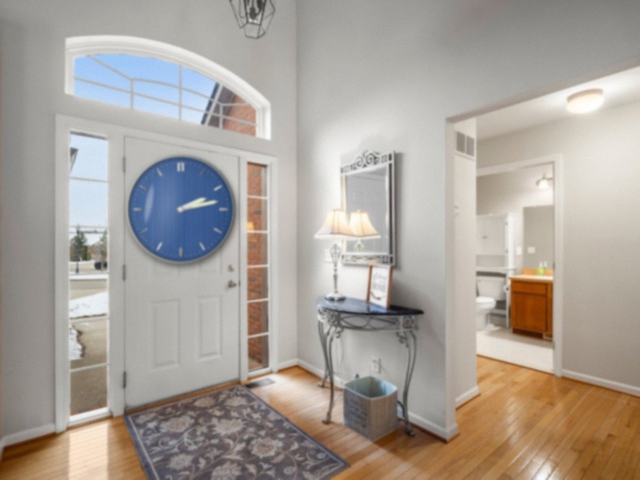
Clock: 2:13
